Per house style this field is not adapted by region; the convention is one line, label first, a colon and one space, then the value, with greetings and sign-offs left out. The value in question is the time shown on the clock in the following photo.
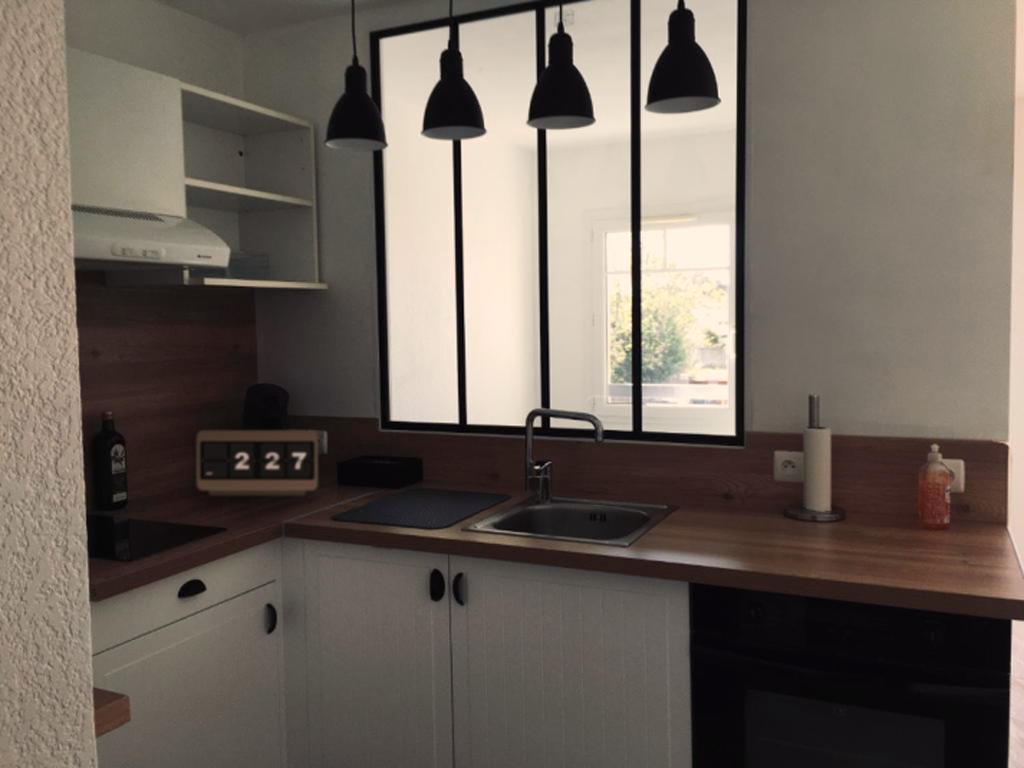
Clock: 2:27
